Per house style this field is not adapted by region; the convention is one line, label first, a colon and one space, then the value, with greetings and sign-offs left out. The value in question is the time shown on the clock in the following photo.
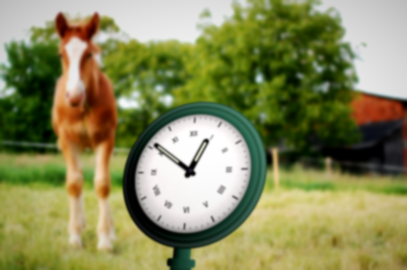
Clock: 12:51
